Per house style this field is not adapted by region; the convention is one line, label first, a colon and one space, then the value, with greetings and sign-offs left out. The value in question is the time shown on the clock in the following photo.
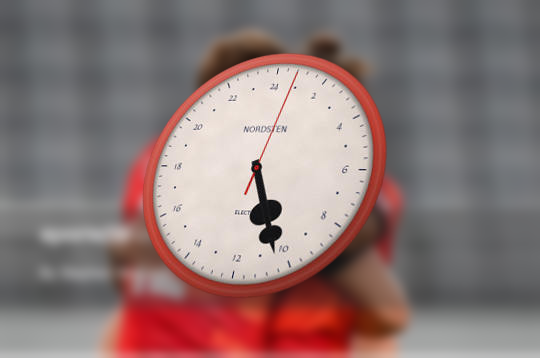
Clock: 10:26:02
